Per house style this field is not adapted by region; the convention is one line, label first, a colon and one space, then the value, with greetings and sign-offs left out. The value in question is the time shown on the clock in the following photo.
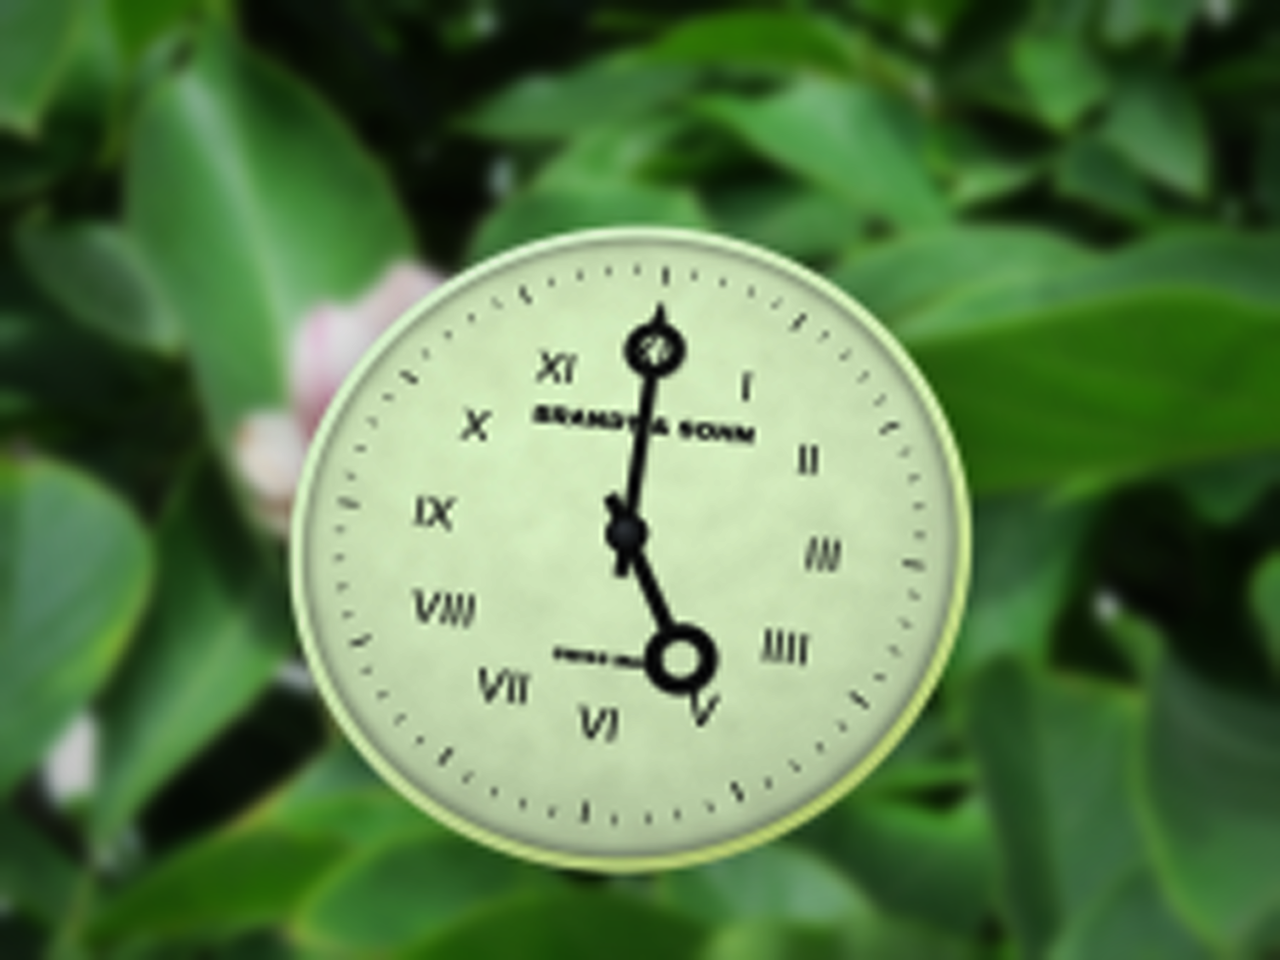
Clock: 5:00
